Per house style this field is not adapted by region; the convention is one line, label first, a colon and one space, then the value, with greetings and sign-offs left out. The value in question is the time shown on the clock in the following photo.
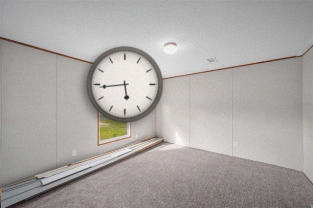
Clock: 5:44
